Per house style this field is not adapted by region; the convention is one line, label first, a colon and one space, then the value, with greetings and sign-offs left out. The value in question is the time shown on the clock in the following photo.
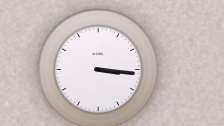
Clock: 3:16
